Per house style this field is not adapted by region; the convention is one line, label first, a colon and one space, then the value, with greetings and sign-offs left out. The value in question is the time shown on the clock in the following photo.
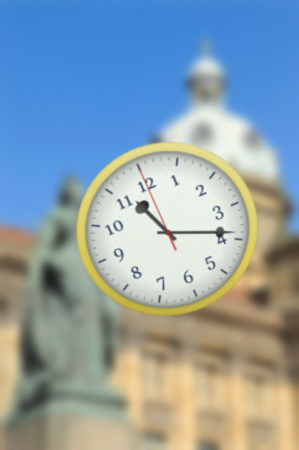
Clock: 11:19:00
